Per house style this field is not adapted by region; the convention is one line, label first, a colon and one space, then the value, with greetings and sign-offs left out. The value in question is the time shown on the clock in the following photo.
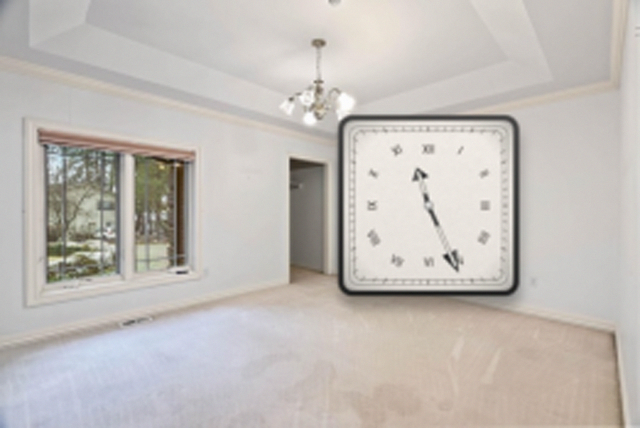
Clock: 11:26
